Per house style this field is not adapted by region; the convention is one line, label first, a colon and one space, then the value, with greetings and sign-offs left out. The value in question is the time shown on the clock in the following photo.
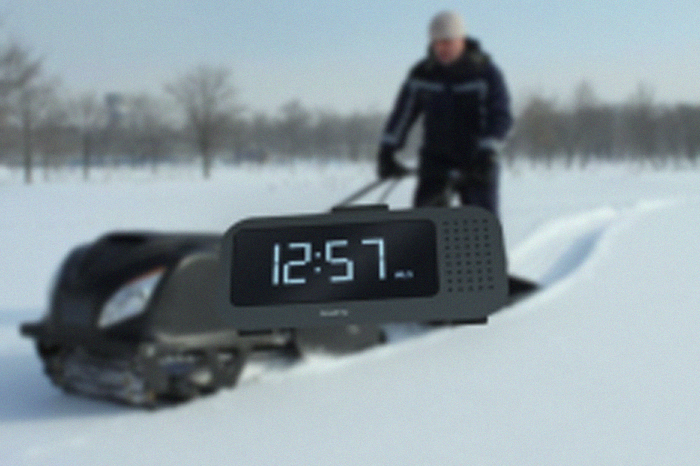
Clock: 12:57
